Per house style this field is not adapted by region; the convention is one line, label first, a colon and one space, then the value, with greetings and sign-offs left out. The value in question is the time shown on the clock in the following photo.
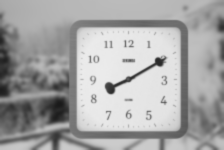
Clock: 8:10
